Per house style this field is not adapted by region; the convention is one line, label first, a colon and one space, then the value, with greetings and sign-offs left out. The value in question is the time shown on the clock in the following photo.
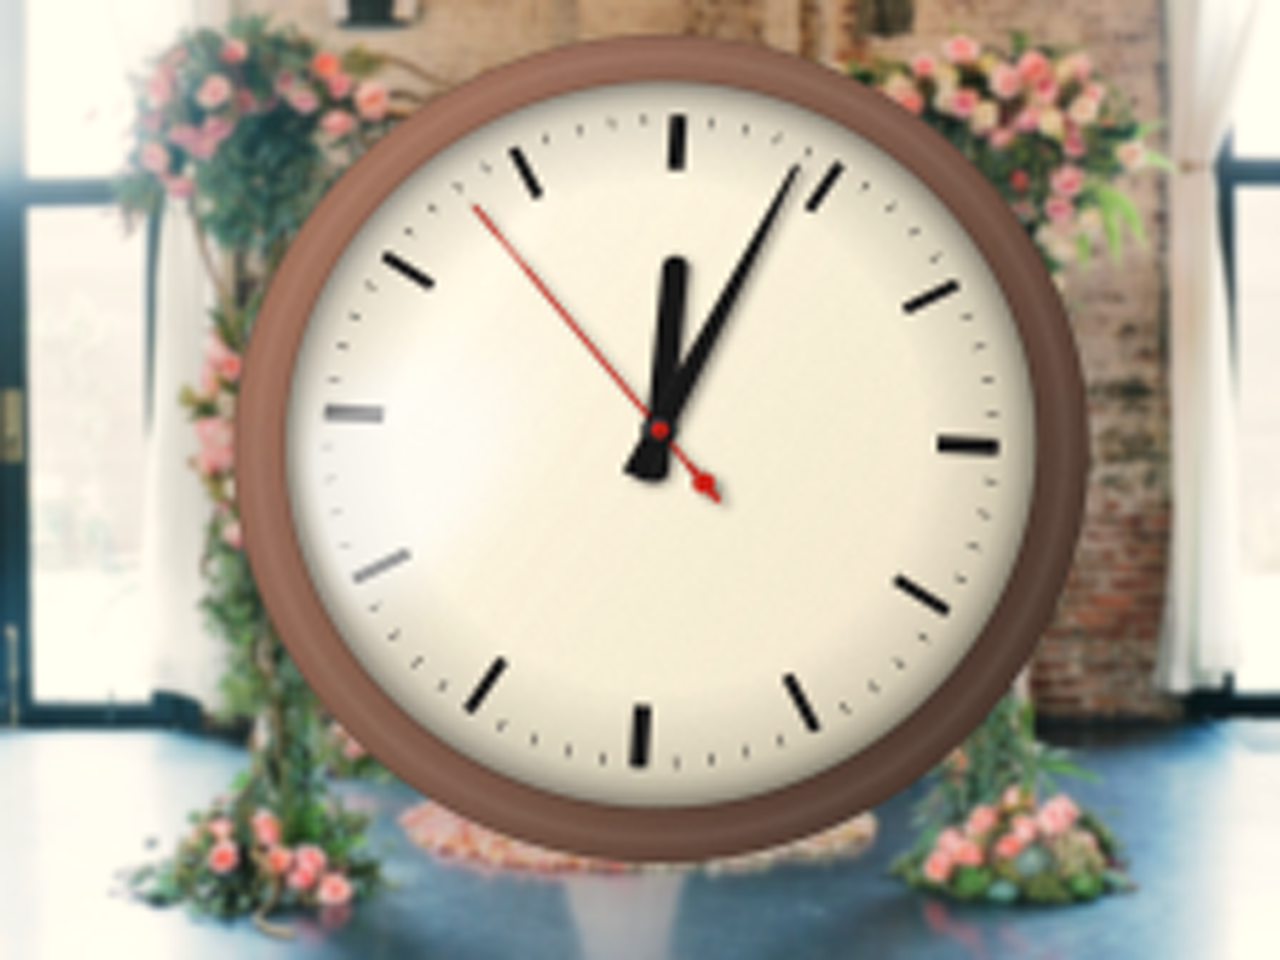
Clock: 12:03:53
